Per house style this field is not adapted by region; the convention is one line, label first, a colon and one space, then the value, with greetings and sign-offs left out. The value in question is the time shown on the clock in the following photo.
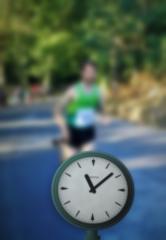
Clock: 11:08
